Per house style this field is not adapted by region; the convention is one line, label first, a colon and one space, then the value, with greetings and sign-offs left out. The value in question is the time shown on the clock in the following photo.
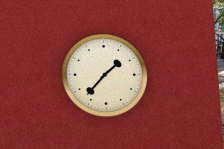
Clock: 1:37
